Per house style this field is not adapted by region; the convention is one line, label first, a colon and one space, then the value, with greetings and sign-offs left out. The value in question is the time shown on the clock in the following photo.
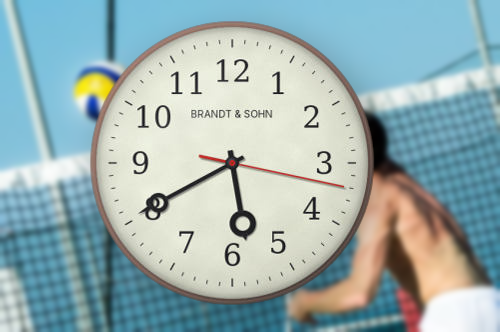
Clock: 5:40:17
